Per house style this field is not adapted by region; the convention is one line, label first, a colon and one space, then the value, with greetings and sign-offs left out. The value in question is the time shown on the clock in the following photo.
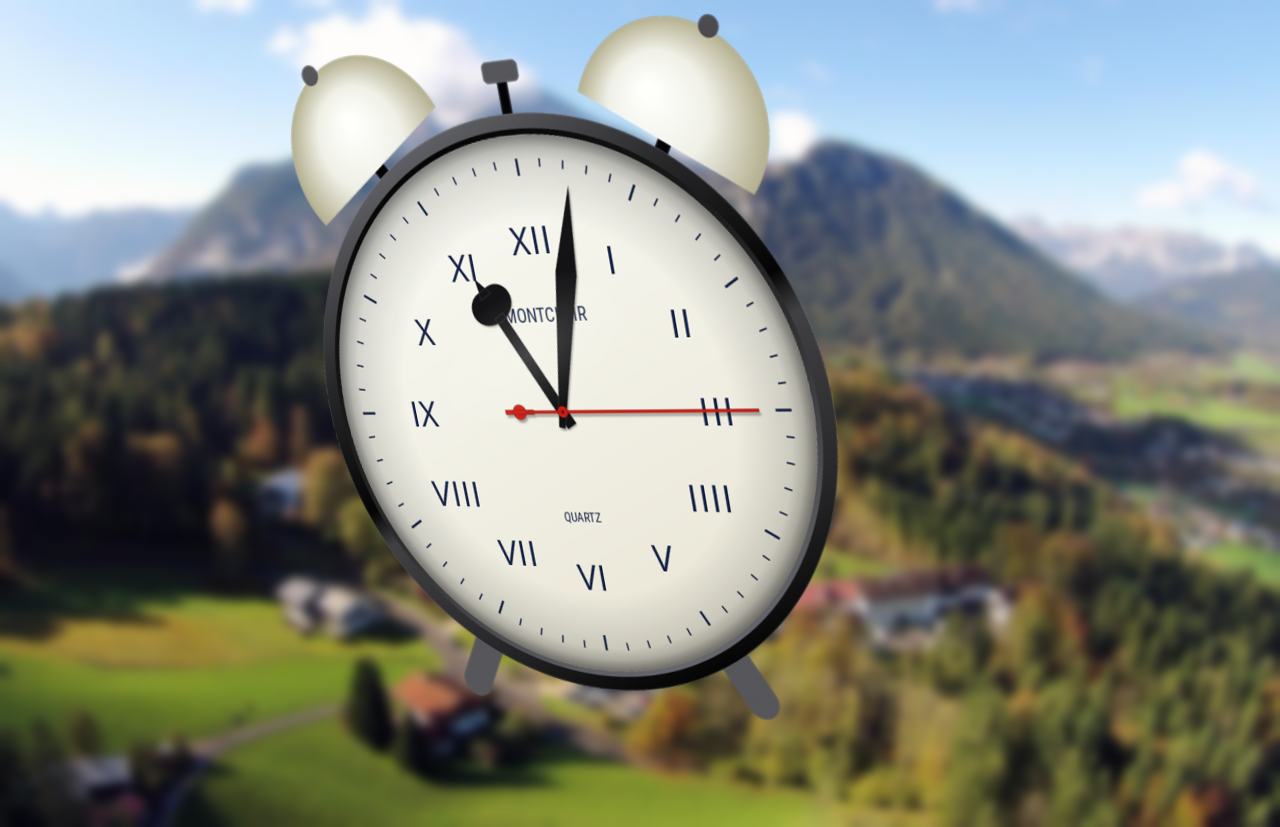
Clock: 11:02:15
